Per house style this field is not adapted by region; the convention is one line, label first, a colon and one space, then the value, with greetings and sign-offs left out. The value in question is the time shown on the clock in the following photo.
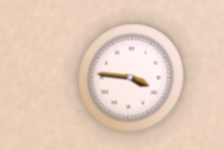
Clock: 3:46
